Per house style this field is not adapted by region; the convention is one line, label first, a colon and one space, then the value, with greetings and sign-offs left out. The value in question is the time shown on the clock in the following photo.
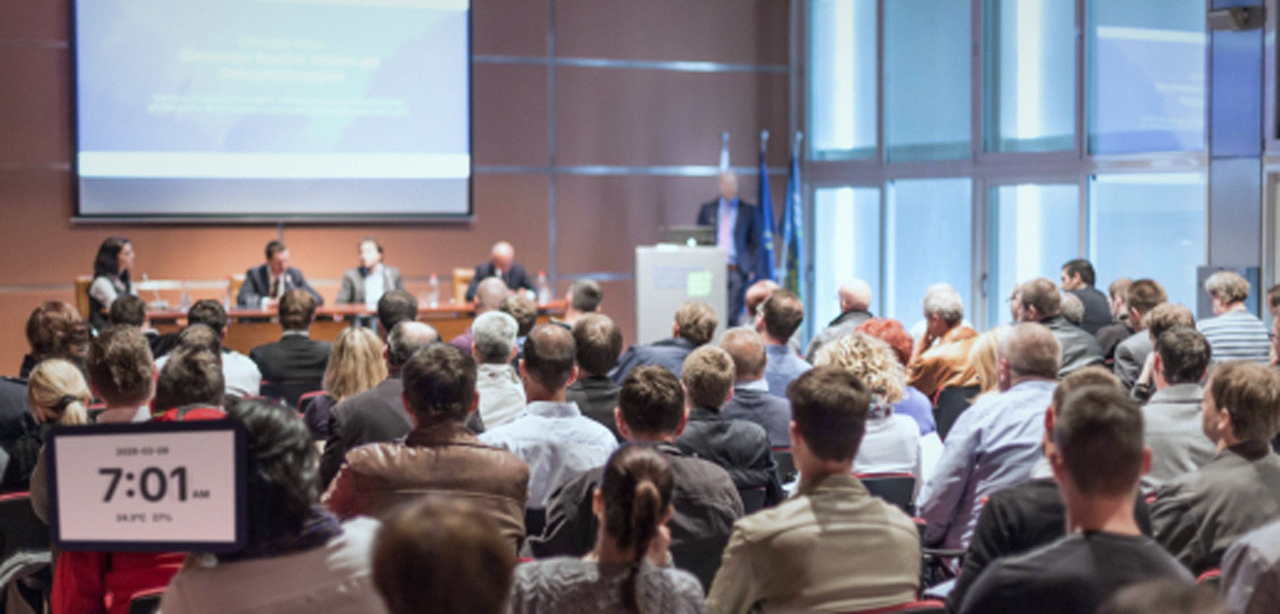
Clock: 7:01
